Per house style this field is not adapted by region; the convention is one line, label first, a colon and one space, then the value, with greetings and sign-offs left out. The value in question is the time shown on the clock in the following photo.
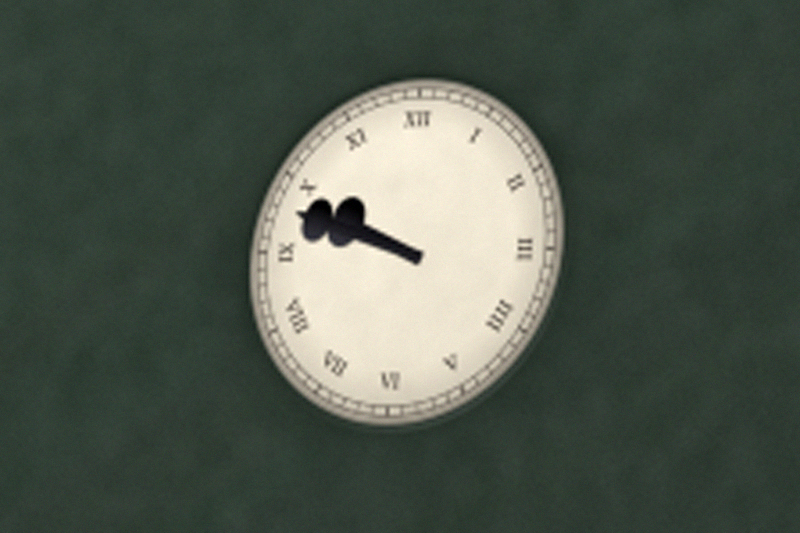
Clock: 9:48
